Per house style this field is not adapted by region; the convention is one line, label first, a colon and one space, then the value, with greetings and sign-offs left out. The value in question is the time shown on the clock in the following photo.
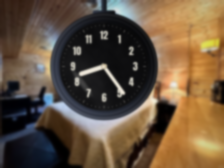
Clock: 8:24
